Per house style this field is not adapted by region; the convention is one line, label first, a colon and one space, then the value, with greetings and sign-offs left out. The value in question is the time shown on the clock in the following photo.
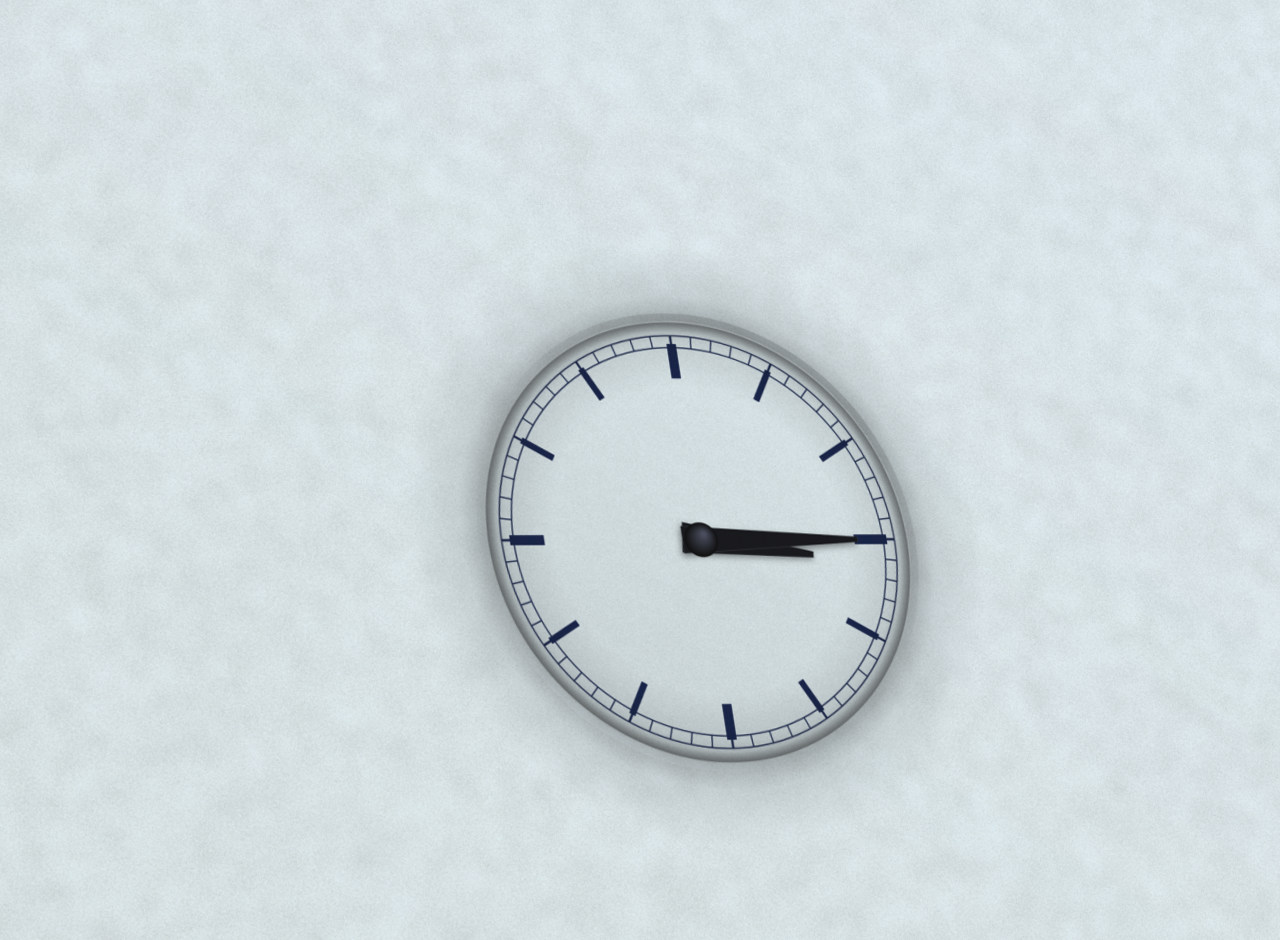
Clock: 3:15
